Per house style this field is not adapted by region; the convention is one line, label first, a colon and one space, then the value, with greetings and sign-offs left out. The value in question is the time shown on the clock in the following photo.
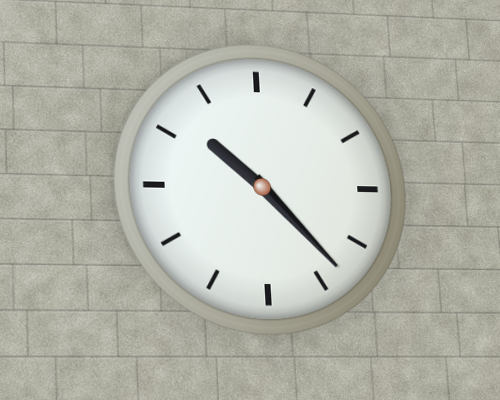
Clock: 10:23
